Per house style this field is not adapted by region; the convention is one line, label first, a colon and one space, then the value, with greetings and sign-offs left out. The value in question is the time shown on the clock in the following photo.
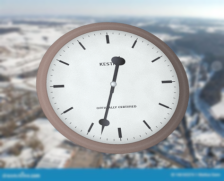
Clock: 12:33
